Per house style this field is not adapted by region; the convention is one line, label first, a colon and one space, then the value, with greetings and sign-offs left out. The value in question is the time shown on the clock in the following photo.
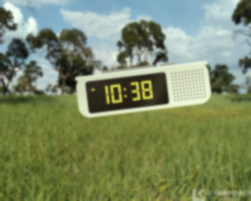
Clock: 10:38
